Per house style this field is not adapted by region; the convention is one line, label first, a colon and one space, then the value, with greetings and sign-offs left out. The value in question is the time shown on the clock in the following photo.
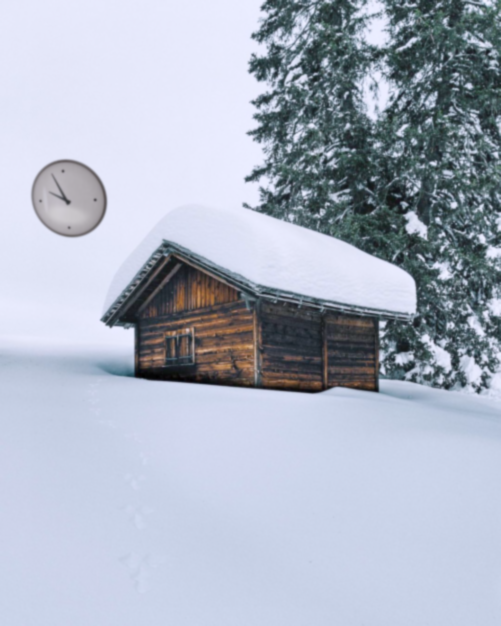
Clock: 9:56
